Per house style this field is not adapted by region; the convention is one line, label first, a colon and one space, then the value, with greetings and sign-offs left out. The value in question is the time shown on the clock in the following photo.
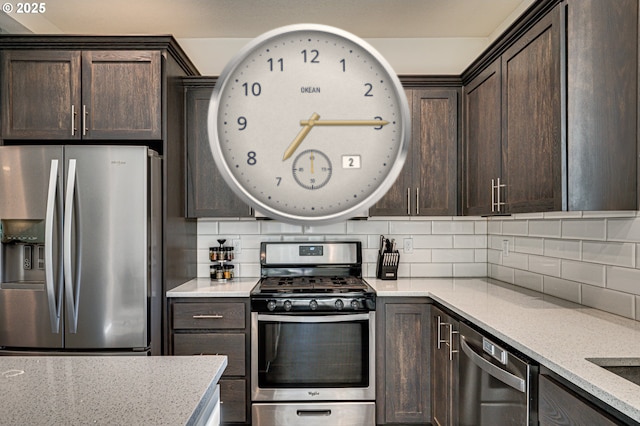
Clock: 7:15
